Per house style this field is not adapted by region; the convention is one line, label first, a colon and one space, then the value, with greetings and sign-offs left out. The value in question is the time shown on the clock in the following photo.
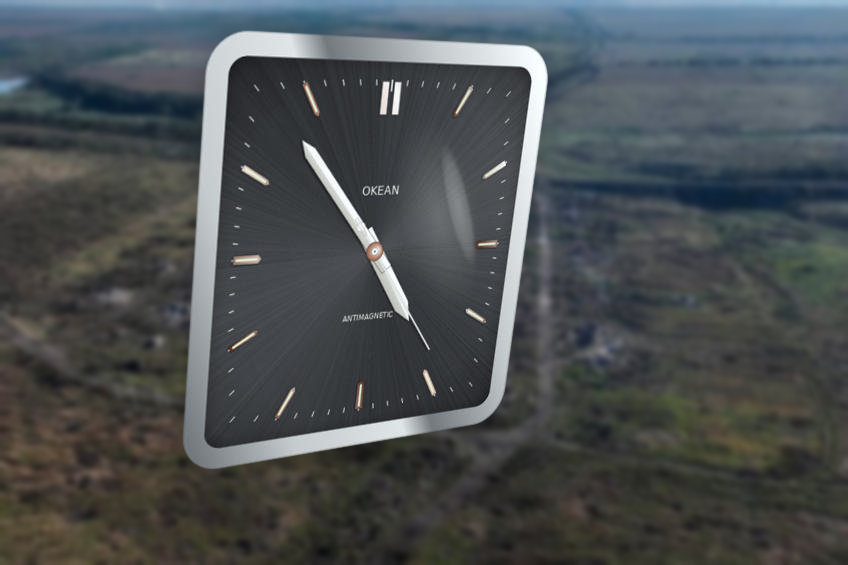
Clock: 4:53:24
